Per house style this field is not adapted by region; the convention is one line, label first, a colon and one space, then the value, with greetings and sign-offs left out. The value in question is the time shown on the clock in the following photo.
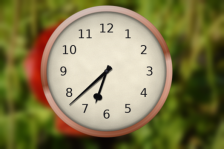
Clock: 6:38
